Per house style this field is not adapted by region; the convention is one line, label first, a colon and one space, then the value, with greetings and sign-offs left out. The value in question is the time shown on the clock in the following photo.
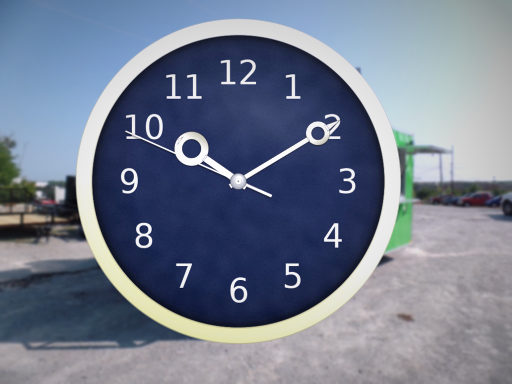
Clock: 10:09:49
